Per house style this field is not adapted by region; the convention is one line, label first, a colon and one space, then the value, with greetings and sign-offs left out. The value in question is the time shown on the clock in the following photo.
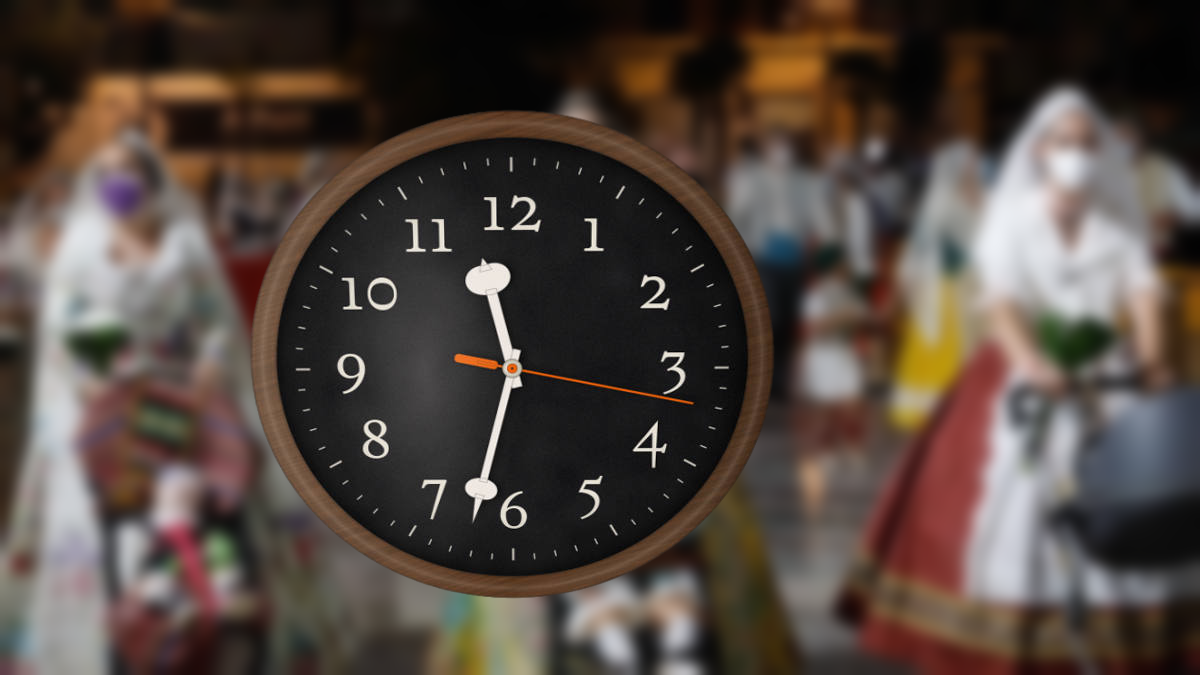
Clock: 11:32:17
